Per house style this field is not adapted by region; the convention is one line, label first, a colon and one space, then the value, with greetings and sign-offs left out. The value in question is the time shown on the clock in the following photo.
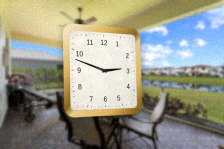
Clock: 2:48
